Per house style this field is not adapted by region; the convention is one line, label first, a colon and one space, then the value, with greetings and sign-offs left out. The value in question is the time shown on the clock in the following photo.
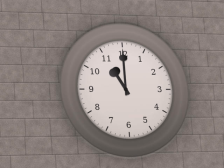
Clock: 11:00
